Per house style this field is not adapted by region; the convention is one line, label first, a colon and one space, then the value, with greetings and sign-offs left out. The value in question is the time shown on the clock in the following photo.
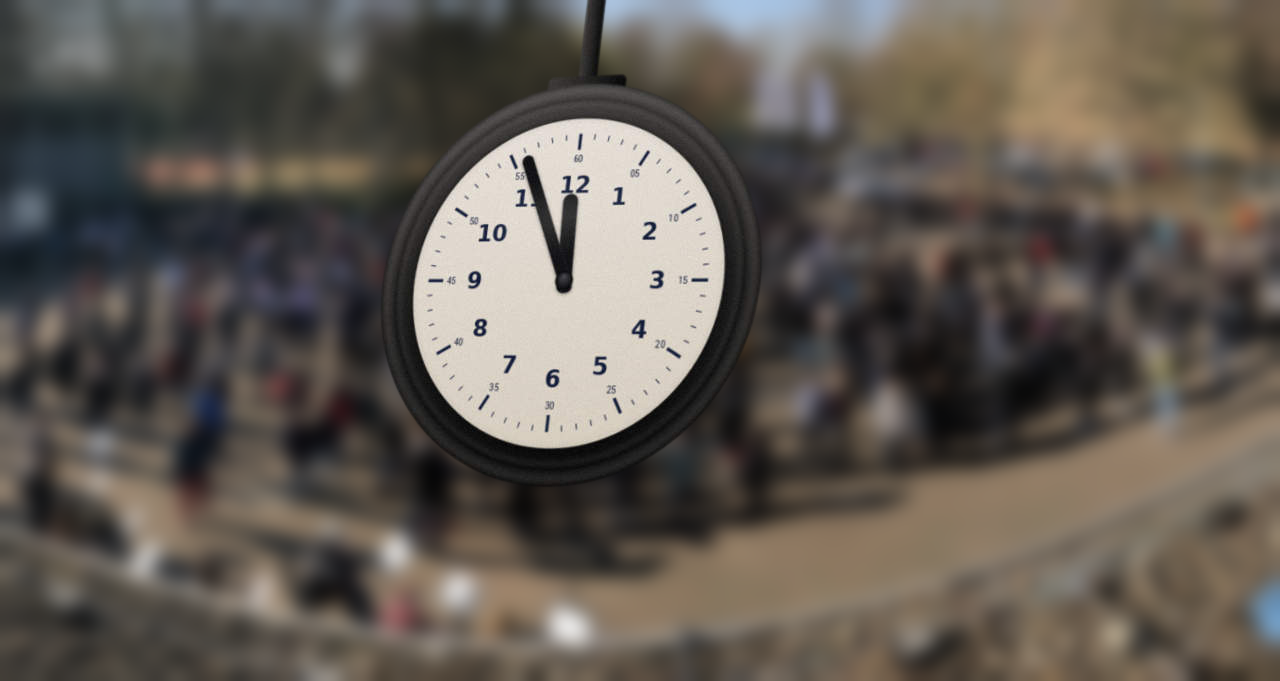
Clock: 11:56
